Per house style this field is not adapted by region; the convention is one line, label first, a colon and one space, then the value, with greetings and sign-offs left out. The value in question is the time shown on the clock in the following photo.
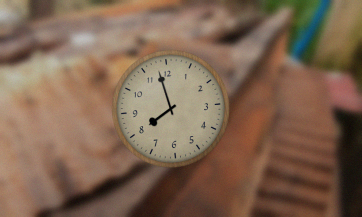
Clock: 7:58
